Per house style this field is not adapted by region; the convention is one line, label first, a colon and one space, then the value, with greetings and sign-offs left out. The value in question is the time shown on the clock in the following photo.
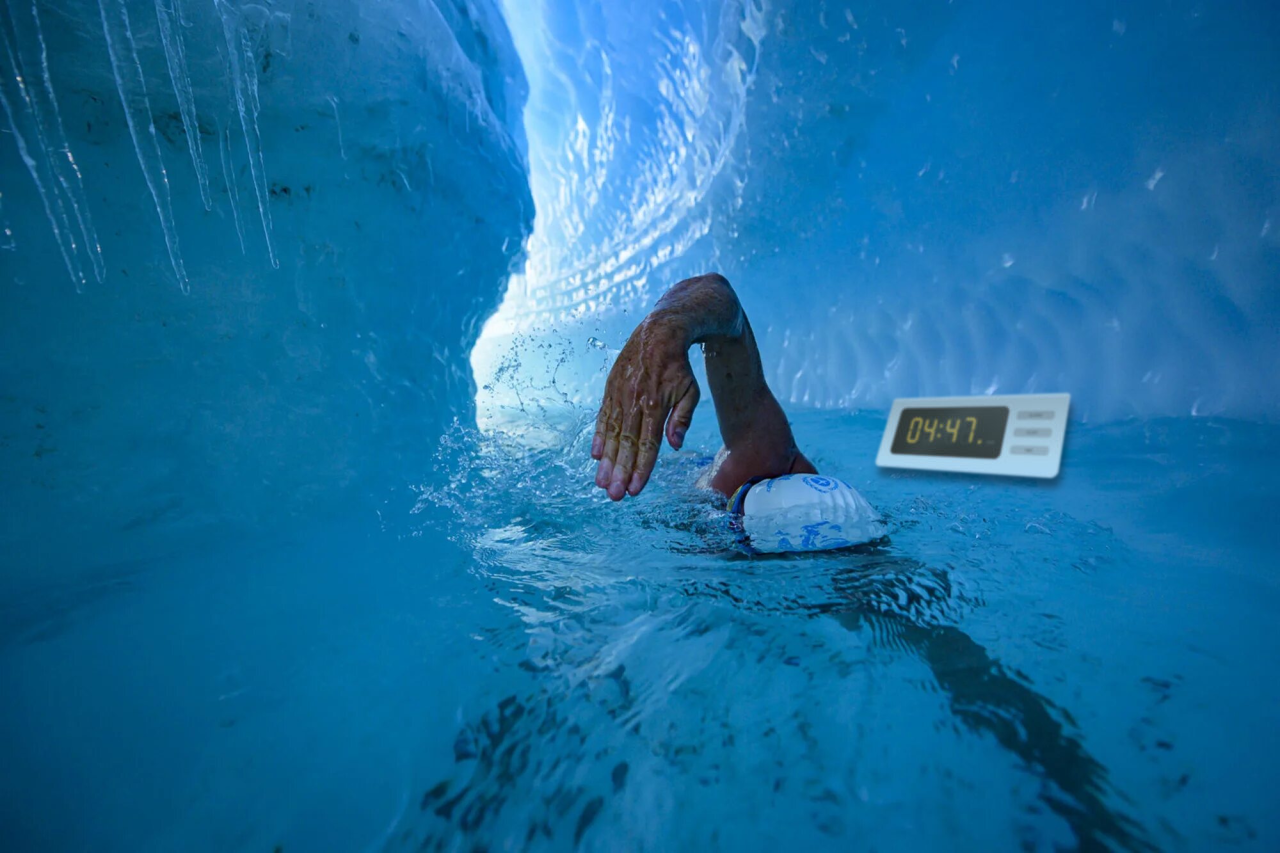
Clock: 4:47
